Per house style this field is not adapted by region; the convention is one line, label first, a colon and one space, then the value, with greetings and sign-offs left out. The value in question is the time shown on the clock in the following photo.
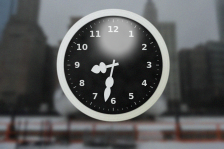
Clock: 8:32
